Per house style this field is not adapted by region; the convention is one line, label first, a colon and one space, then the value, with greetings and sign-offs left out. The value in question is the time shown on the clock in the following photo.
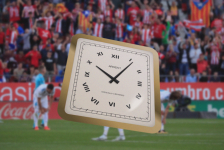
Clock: 10:06
